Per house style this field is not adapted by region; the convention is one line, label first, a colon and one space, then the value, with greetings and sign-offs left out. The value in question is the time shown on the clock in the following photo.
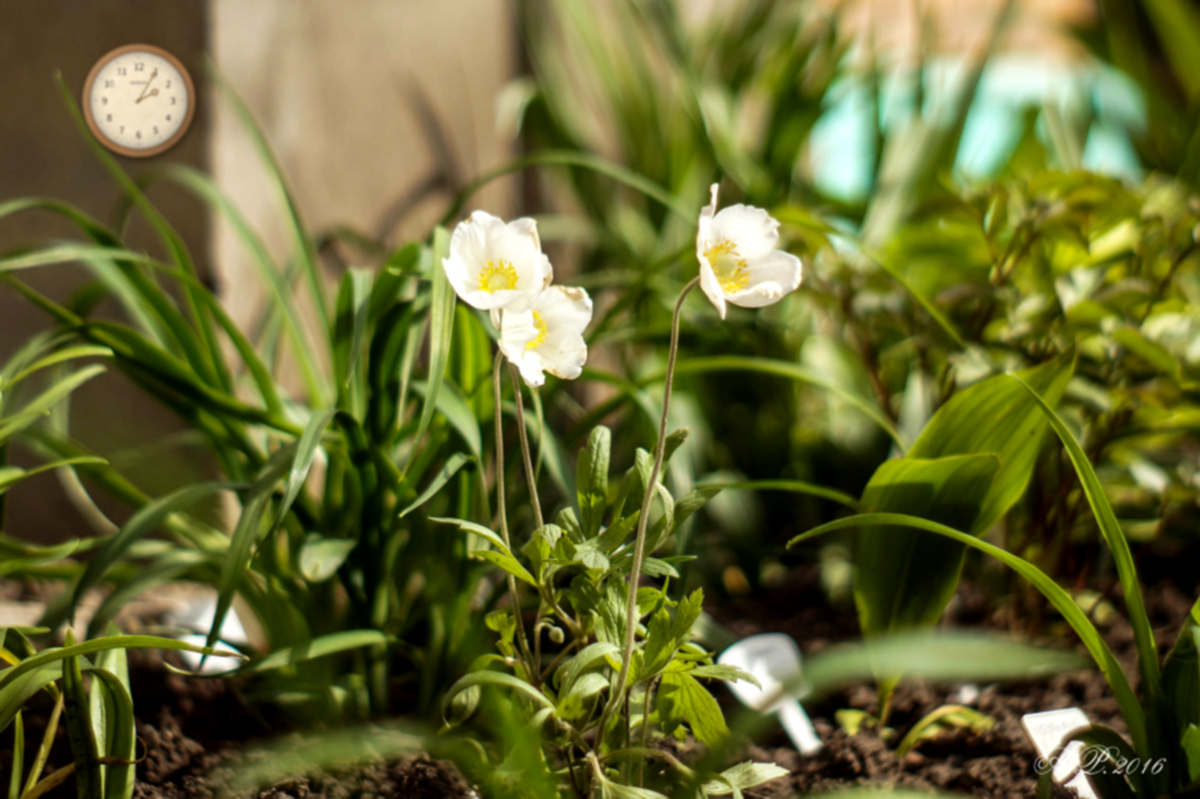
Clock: 2:05
